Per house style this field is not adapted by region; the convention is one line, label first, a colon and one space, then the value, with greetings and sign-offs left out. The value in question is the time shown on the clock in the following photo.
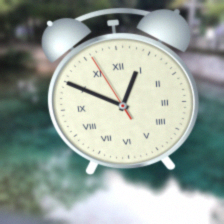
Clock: 12:49:56
